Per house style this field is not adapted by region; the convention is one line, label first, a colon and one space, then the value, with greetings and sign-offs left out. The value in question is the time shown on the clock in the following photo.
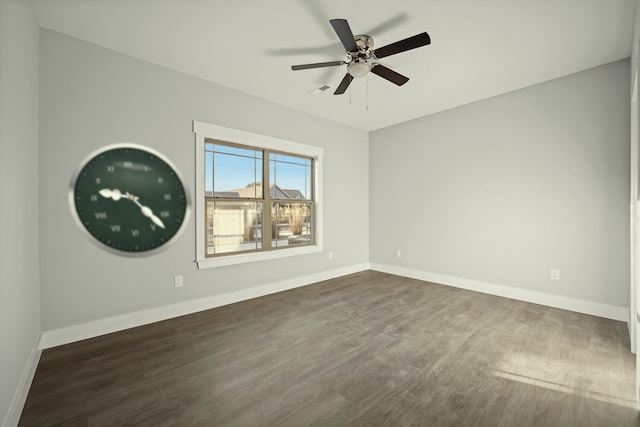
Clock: 9:23
